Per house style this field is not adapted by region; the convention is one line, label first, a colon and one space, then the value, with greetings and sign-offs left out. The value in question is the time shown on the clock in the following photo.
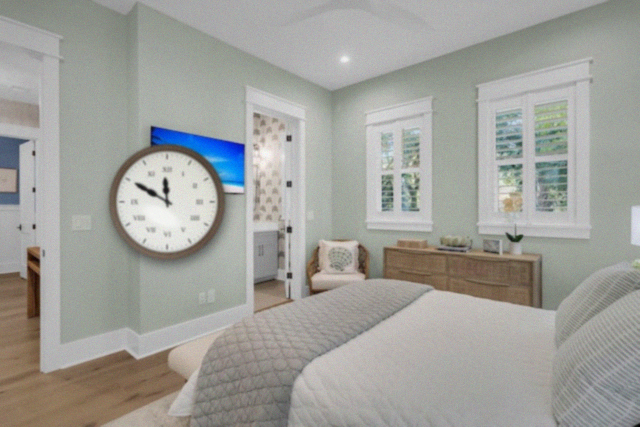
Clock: 11:50
